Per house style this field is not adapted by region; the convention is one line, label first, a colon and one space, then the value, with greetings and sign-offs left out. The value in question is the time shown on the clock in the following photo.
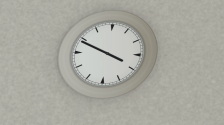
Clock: 3:49
